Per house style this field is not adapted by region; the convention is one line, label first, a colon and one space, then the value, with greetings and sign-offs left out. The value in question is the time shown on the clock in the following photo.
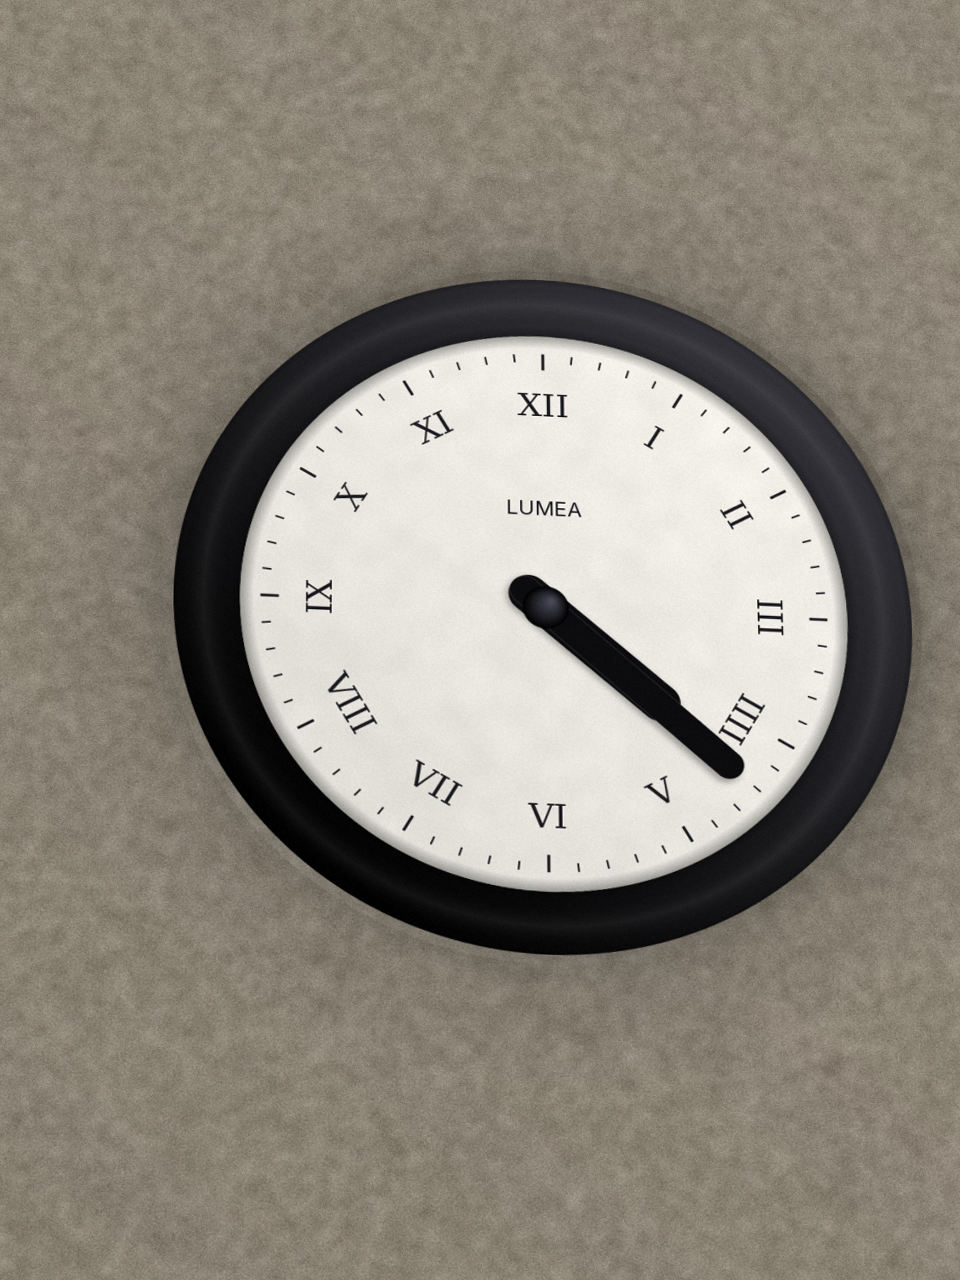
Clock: 4:22
